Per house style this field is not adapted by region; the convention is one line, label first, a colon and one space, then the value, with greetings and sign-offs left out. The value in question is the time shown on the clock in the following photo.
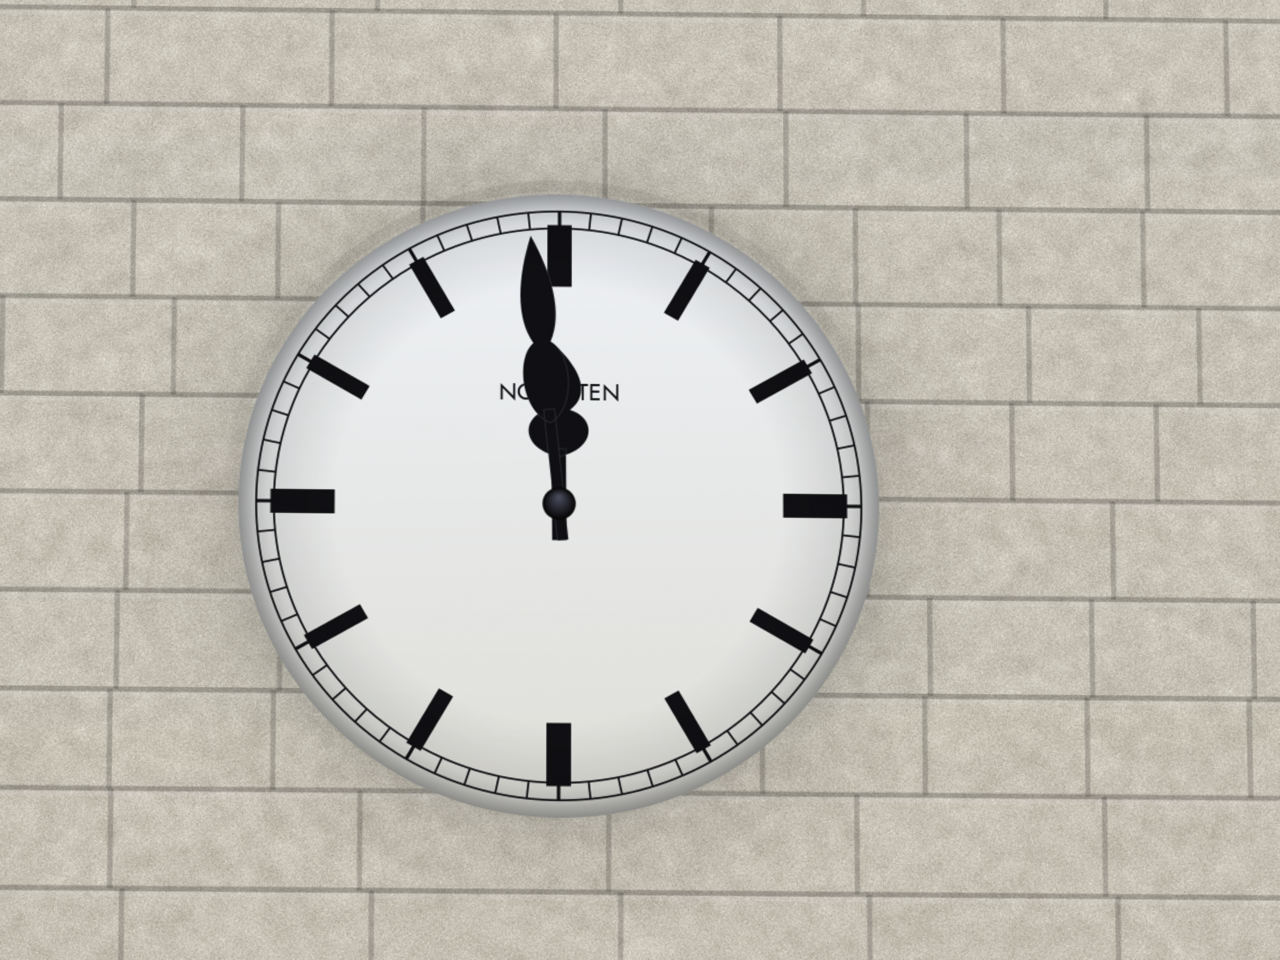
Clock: 11:59
